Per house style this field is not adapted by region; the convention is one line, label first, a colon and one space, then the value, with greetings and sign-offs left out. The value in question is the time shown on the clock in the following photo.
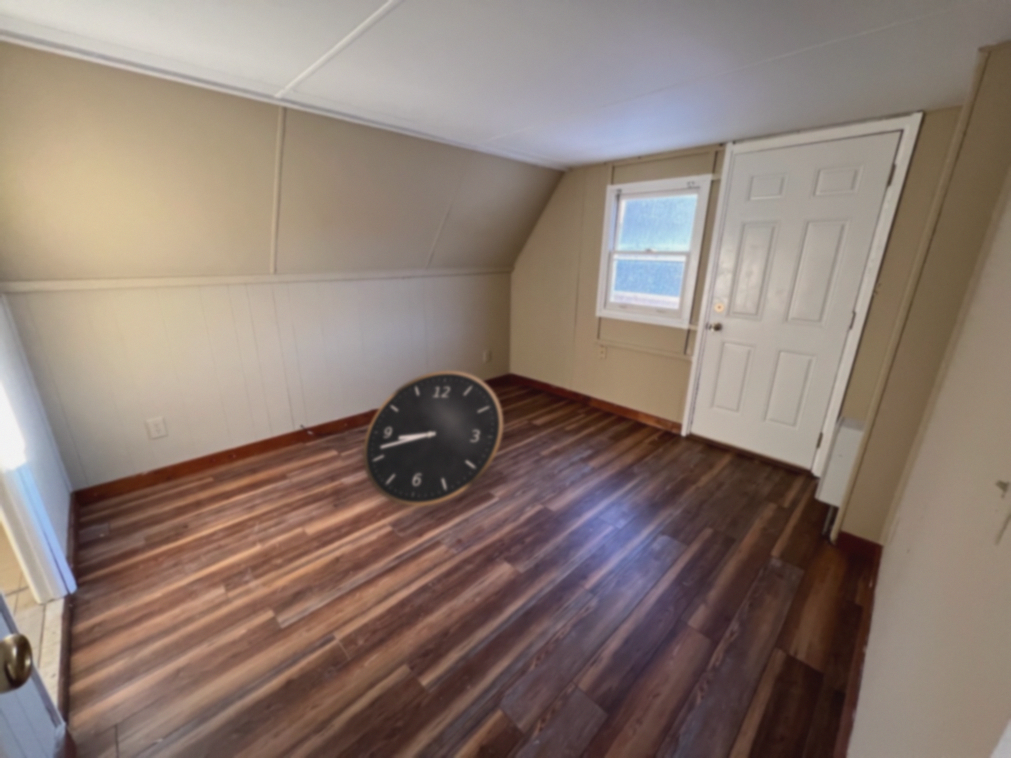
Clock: 8:42
